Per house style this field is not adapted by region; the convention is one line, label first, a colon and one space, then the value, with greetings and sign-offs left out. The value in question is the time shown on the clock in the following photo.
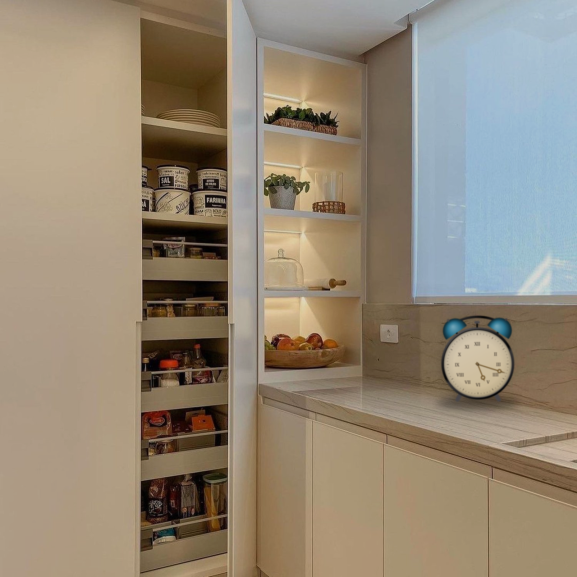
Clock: 5:18
